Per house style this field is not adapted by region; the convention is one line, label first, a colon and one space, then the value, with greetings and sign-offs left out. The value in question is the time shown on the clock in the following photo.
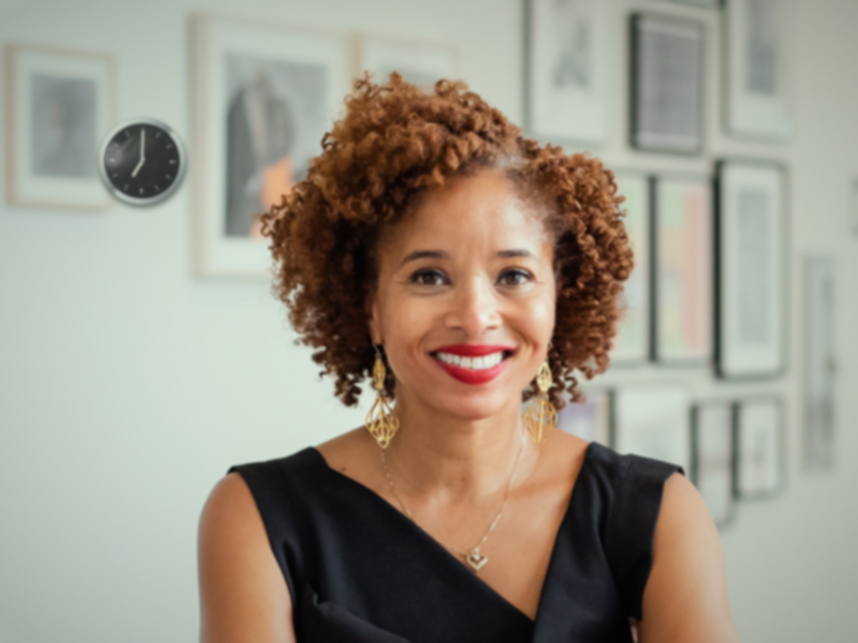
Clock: 7:00
